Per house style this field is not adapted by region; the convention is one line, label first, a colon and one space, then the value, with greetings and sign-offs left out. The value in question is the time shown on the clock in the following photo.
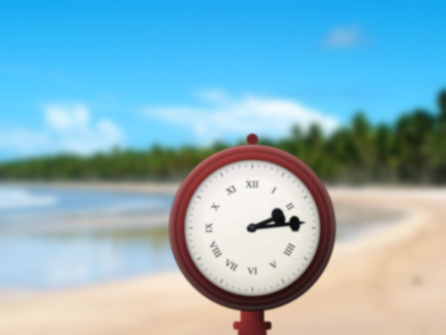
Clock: 2:14
